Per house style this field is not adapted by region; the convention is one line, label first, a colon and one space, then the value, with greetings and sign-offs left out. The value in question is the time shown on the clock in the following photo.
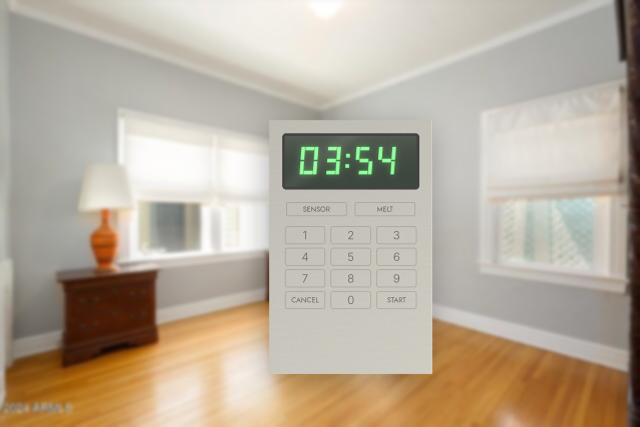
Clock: 3:54
